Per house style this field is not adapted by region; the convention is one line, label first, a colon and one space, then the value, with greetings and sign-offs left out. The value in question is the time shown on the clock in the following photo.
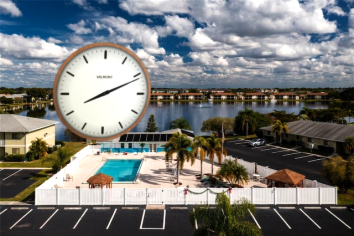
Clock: 8:11
